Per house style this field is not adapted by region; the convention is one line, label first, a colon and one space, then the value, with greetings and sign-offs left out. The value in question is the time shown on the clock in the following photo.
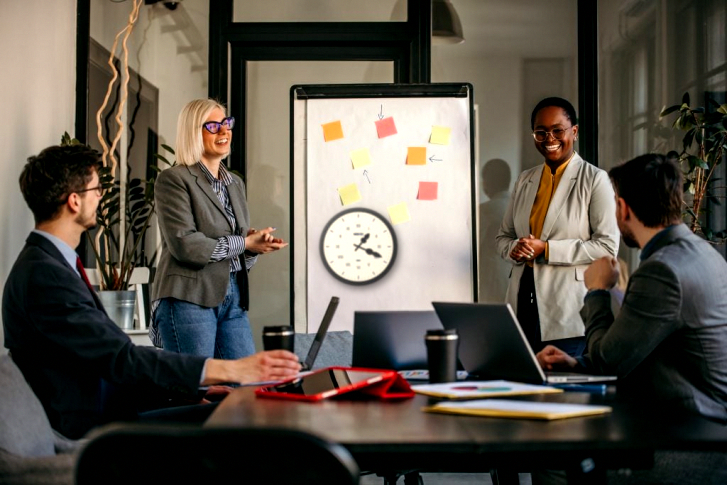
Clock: 1:19
